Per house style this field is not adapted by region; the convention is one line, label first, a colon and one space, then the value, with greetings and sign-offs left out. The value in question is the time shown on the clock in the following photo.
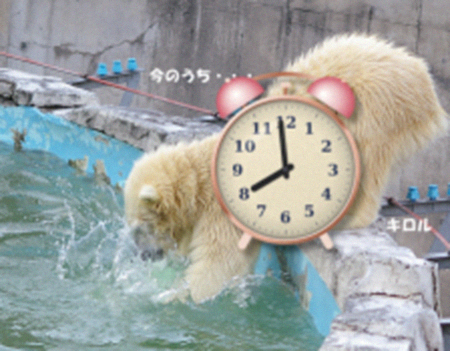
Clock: 7:59
